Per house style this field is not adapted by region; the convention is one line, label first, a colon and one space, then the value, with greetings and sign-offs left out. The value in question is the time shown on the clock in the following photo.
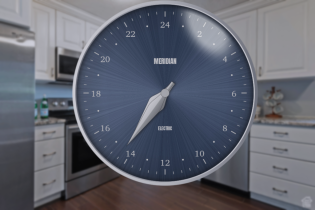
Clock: 14:36
